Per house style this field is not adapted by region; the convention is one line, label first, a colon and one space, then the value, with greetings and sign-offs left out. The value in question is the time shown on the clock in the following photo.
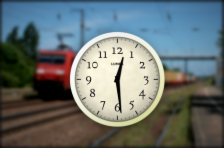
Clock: 12:29
